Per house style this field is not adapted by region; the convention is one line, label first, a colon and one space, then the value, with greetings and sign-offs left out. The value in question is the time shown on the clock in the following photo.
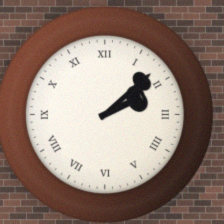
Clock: 2:08
